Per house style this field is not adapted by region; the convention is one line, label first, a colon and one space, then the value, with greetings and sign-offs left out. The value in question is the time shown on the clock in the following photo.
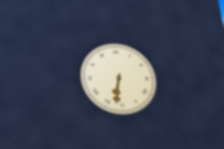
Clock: 6:32
